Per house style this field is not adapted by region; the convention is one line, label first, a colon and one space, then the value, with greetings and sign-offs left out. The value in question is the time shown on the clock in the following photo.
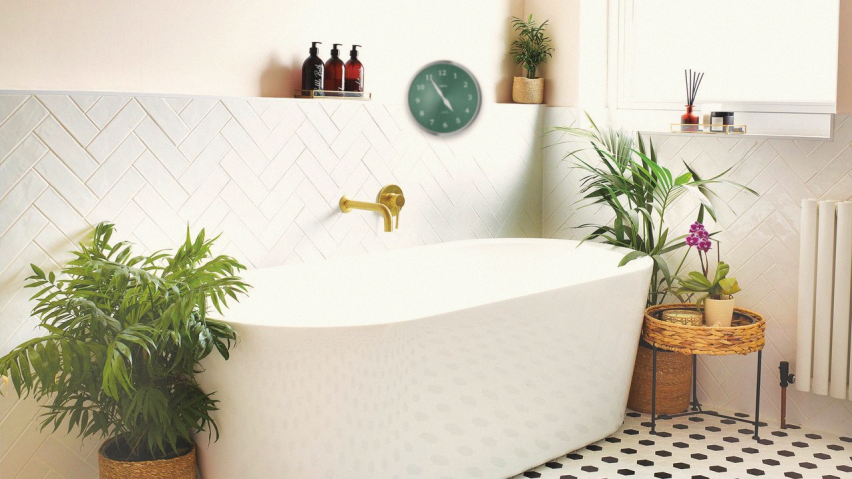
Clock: 4:55
